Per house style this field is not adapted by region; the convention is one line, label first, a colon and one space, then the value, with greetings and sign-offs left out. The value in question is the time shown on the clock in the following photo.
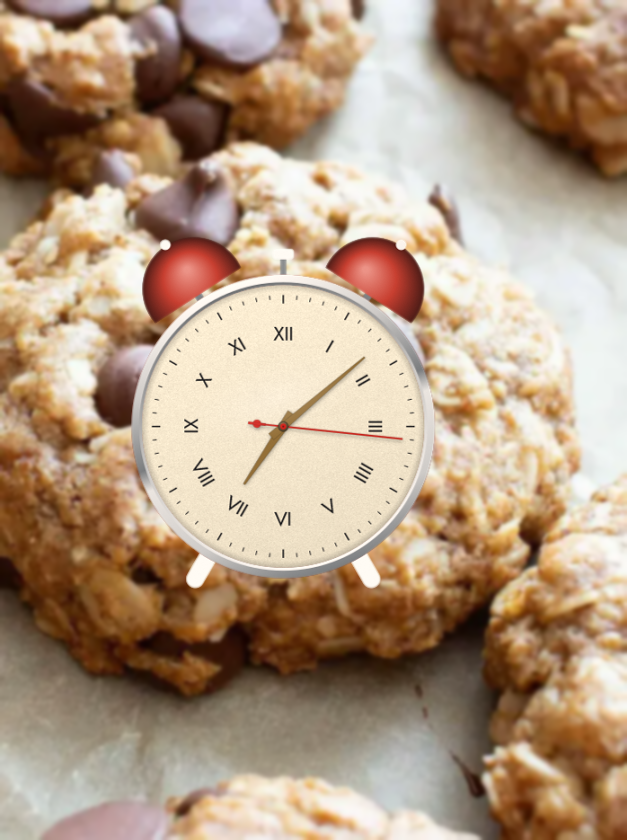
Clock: 7:08:16
